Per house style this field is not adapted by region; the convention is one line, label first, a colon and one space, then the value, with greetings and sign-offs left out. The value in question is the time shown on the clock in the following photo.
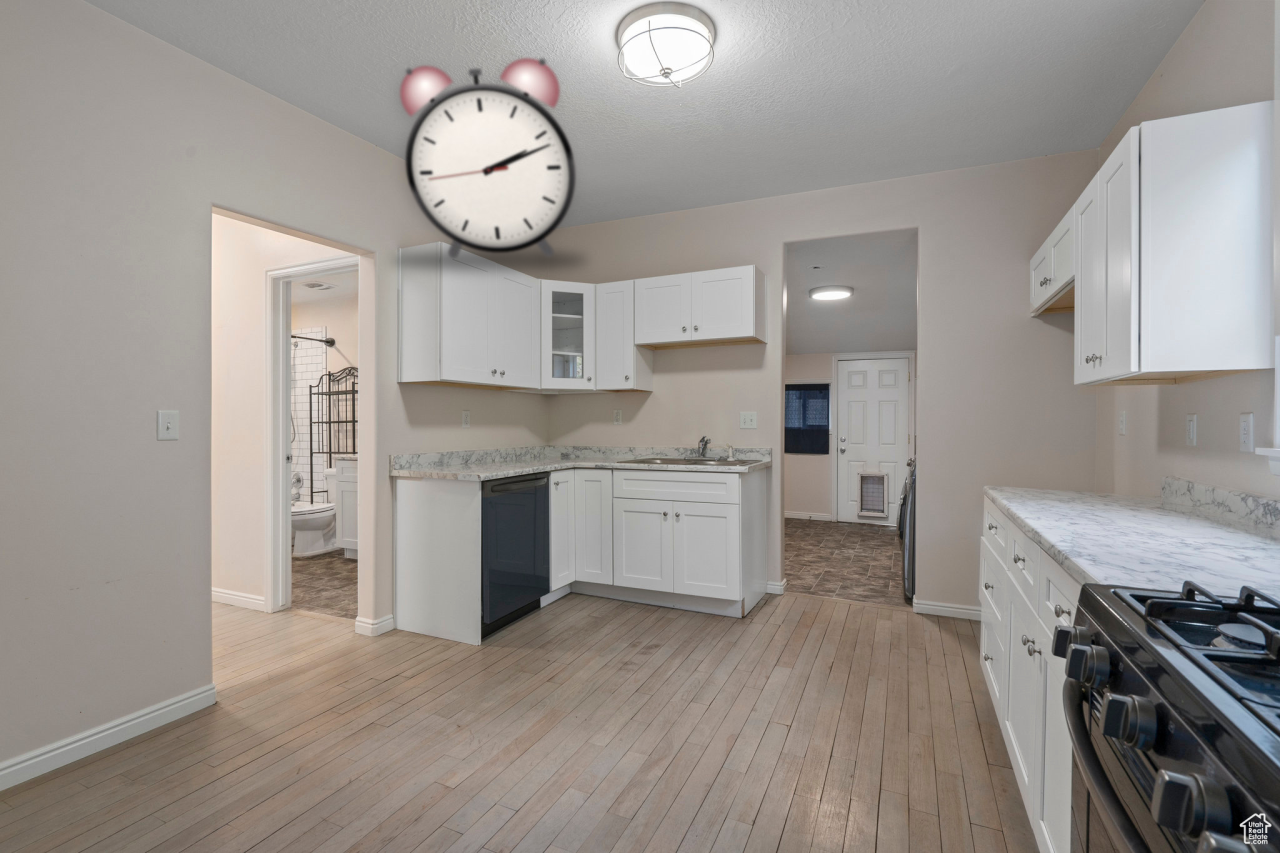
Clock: 2:11:44
